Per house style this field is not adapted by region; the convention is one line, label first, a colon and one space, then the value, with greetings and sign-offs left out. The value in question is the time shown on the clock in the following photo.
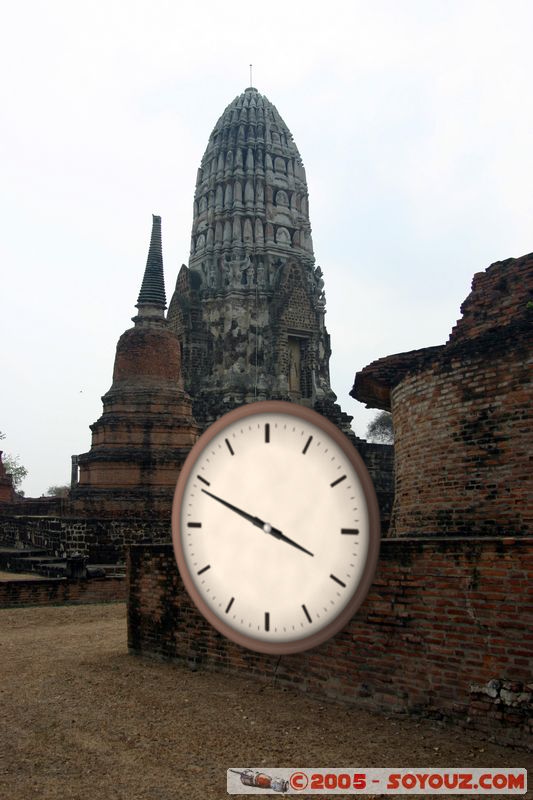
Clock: 3:49
